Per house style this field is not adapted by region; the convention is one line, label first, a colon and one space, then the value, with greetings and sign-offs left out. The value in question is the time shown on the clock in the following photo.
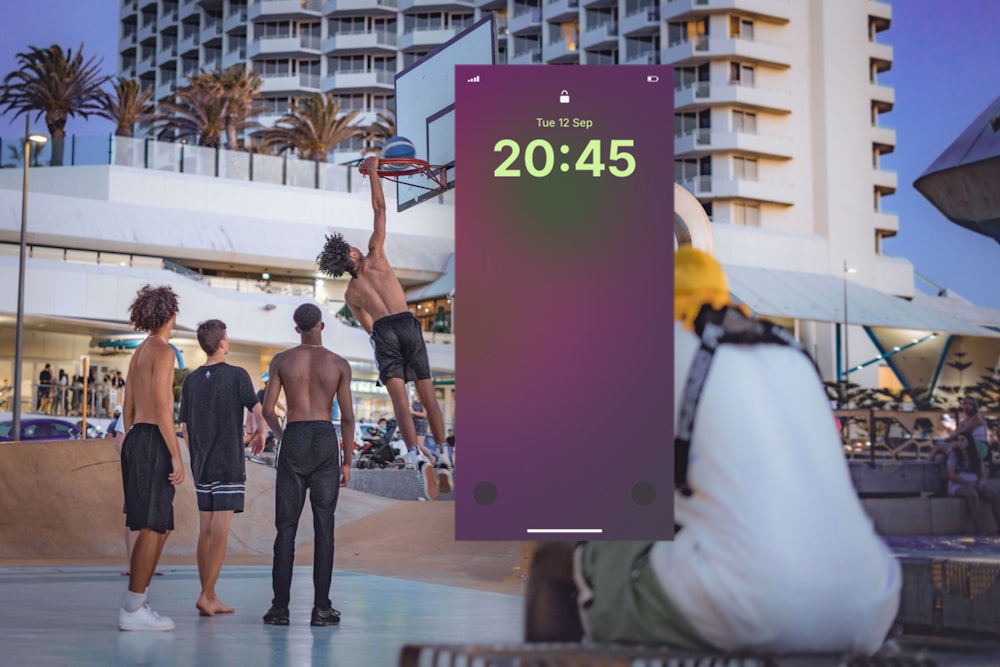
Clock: 20:45
